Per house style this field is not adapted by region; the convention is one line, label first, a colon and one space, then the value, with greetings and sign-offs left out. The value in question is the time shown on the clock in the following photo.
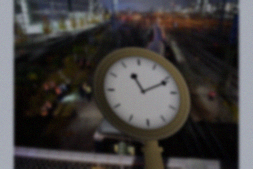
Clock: 11:11
